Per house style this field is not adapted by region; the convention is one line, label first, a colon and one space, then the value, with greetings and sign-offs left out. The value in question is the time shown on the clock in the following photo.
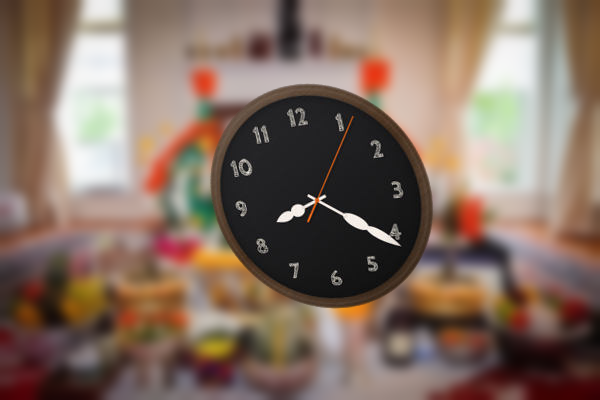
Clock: 8:21:06
